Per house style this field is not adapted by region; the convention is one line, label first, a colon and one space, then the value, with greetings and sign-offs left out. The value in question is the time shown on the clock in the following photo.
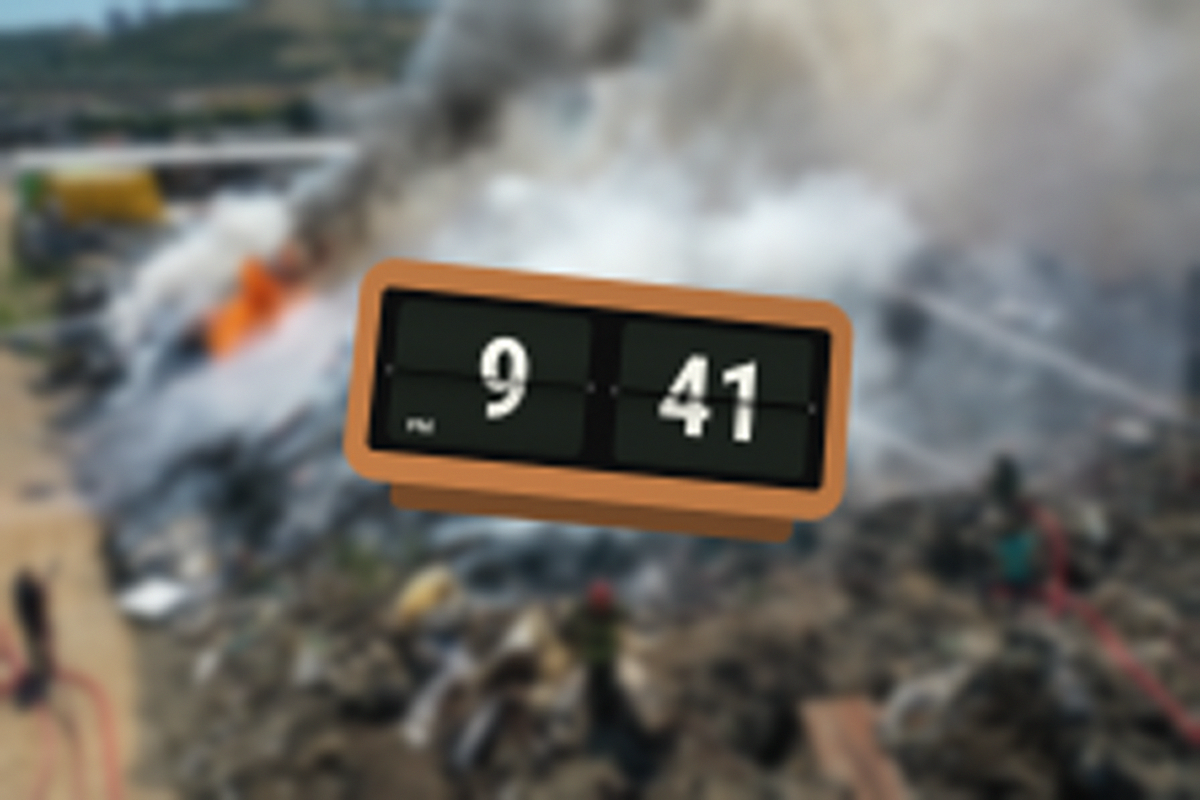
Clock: 9:41
